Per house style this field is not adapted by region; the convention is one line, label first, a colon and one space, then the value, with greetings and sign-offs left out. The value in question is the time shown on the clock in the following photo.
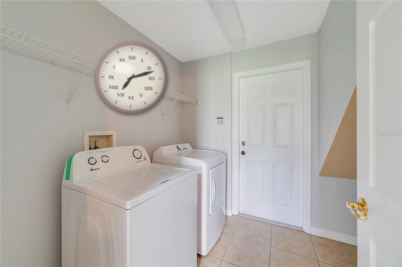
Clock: 7:12
